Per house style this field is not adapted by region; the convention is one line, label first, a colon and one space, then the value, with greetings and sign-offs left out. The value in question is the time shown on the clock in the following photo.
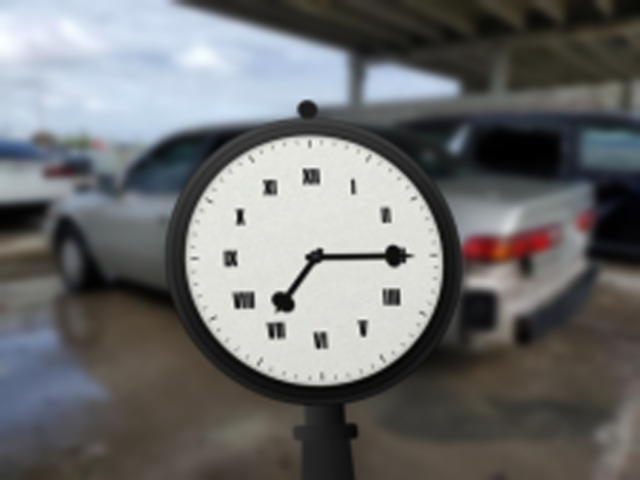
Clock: 7:15
